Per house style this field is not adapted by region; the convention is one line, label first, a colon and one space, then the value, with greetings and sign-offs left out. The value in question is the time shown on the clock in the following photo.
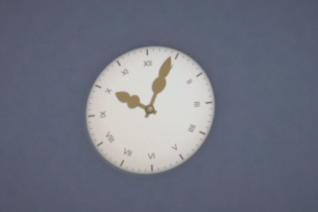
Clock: 10:04
